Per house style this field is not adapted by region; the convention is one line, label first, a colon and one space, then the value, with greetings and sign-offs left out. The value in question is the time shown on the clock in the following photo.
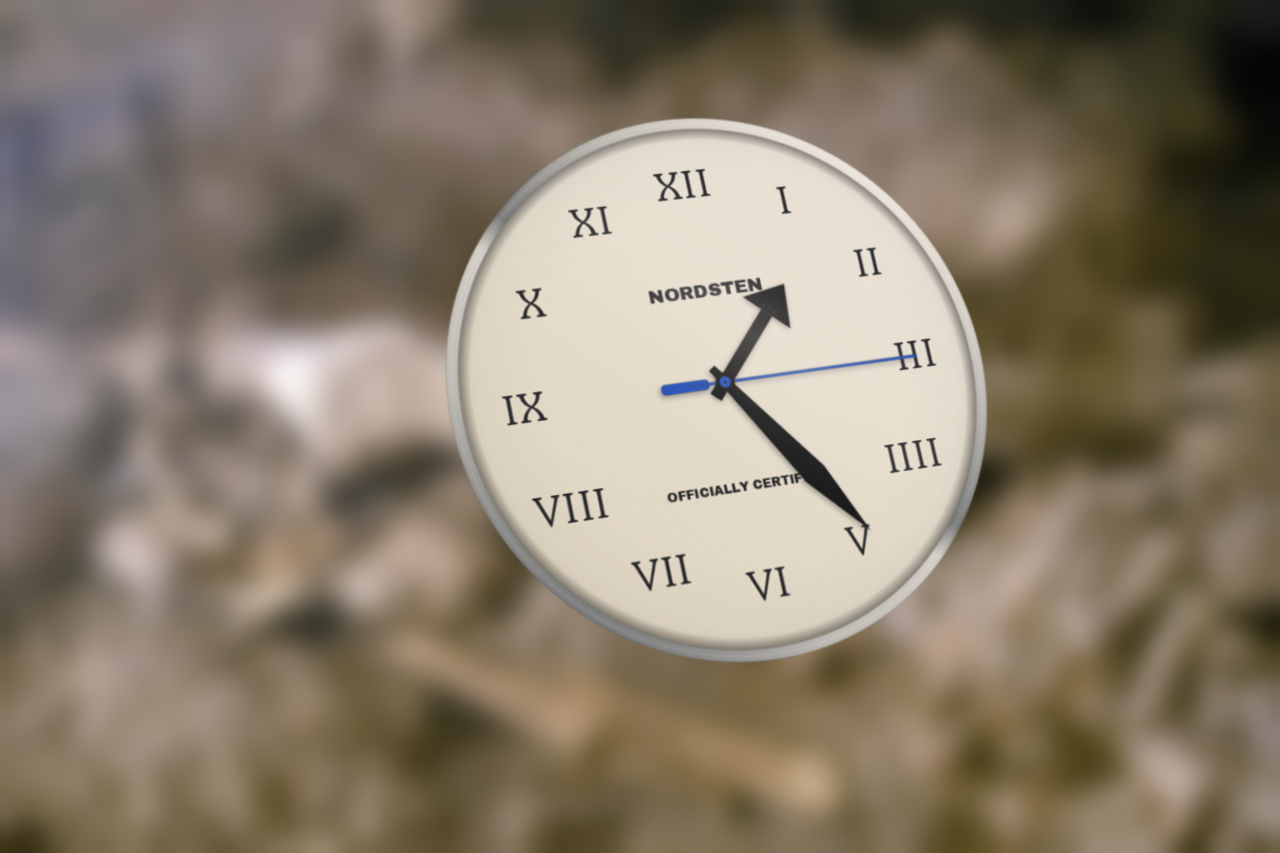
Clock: 1:24:15
